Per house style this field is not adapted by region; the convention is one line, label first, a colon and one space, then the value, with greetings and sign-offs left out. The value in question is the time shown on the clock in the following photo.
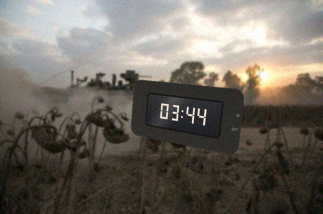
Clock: 3:44
